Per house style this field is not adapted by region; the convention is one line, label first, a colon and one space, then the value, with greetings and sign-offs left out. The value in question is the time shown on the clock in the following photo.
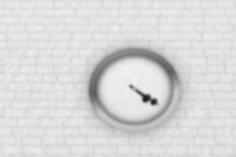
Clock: 4:21
